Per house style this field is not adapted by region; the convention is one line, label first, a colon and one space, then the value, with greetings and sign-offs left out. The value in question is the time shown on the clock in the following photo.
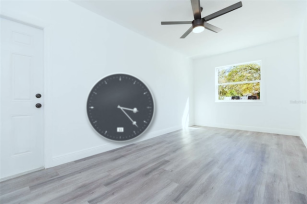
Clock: 3:23
